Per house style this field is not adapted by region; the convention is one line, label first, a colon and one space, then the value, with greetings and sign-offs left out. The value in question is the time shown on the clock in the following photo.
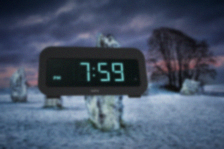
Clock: 7:59
